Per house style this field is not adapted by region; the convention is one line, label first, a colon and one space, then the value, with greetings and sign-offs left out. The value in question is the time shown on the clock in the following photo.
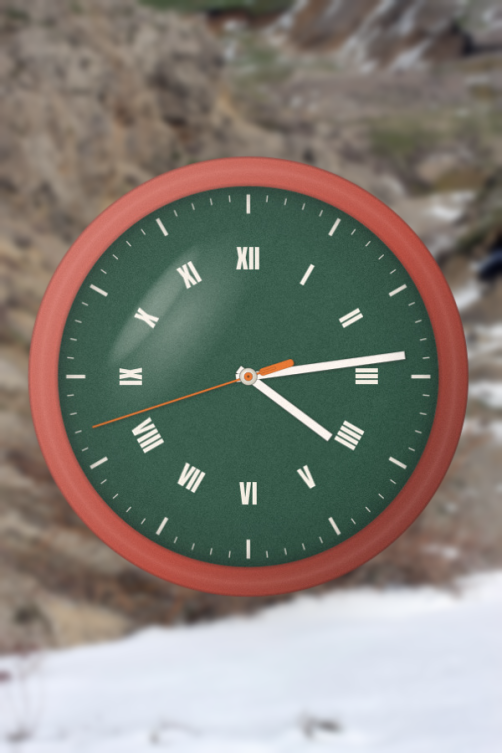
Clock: 4:13:42
